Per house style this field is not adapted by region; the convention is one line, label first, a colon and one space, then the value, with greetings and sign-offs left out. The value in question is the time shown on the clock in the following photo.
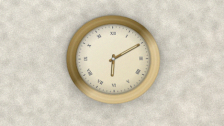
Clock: 6:10
